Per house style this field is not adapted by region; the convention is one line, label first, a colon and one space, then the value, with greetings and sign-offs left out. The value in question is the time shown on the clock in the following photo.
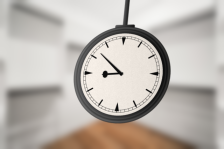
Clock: 8:52
